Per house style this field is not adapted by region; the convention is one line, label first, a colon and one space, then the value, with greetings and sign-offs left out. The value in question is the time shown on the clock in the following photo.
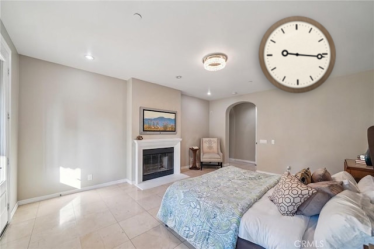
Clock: 9:16
